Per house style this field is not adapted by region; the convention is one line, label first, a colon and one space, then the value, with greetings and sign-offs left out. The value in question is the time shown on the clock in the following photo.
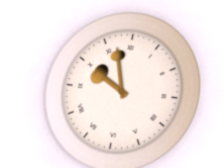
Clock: 9:57
